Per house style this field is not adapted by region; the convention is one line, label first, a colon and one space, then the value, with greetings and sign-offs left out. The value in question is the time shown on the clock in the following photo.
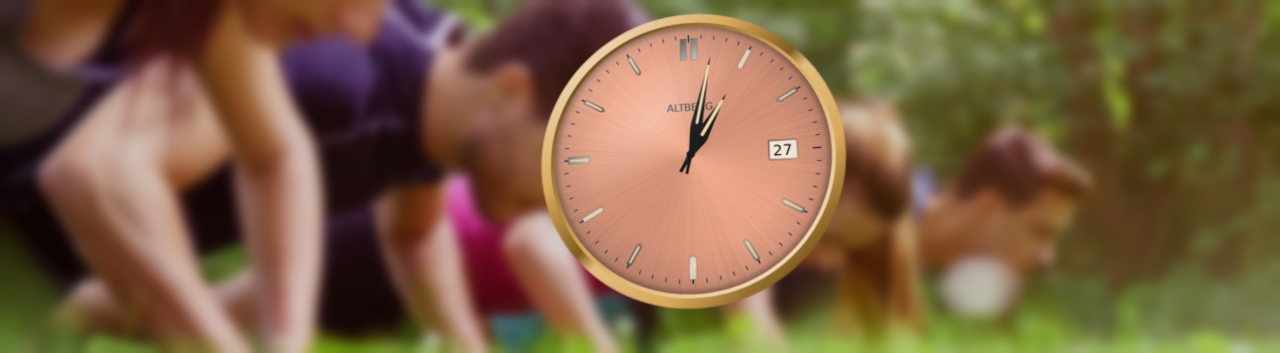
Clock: 1:02
